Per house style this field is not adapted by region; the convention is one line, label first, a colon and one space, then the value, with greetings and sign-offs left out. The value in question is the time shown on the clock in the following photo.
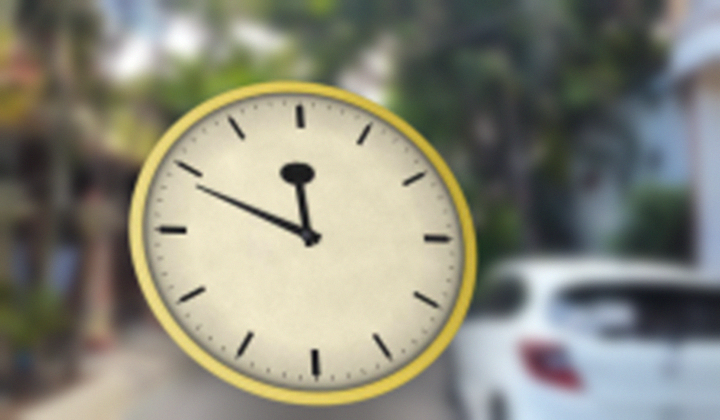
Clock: 11:49
